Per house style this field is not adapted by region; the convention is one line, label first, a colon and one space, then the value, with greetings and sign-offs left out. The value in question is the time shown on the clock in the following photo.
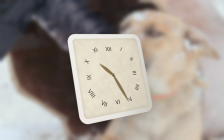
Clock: 10:26
